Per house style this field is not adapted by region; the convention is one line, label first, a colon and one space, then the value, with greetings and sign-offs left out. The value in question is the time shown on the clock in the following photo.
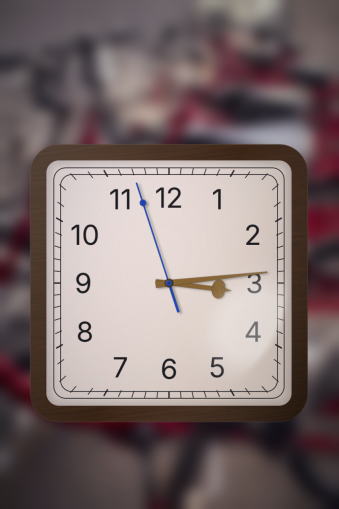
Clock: 3:13:57
